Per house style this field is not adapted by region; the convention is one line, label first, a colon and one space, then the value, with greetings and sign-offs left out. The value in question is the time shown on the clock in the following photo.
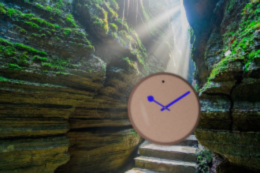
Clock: 10:10
